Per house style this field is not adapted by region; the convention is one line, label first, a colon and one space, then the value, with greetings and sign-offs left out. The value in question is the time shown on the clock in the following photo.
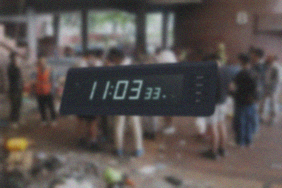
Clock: 11:03
